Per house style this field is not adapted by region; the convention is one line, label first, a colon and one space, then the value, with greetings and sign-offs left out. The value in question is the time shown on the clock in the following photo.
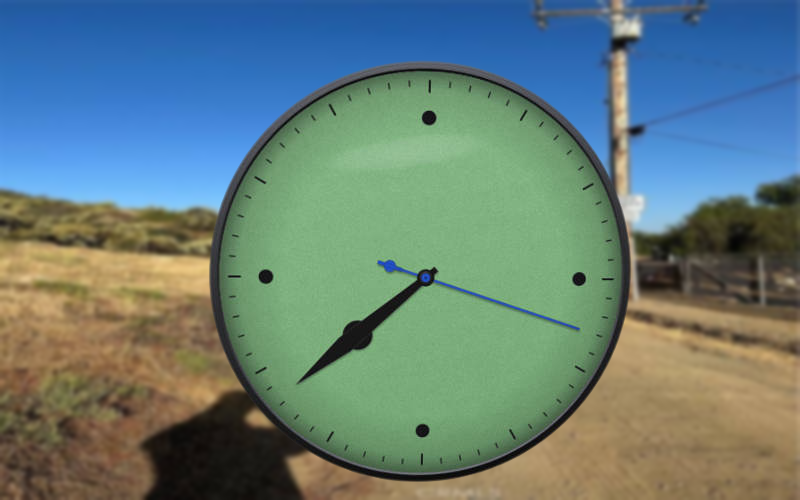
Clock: 7:38:18
